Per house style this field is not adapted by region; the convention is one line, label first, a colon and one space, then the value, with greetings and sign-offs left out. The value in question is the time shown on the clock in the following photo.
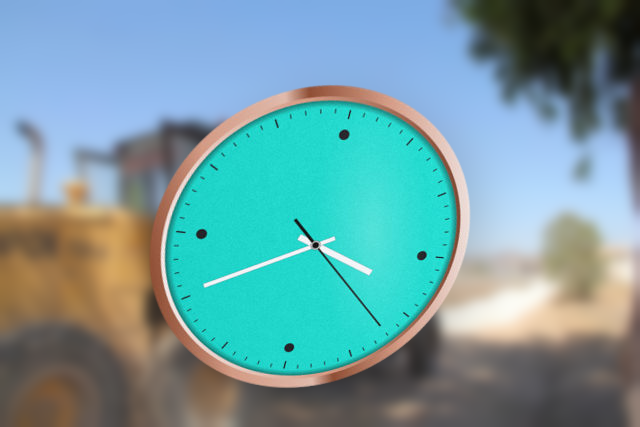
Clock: 3:40:22
